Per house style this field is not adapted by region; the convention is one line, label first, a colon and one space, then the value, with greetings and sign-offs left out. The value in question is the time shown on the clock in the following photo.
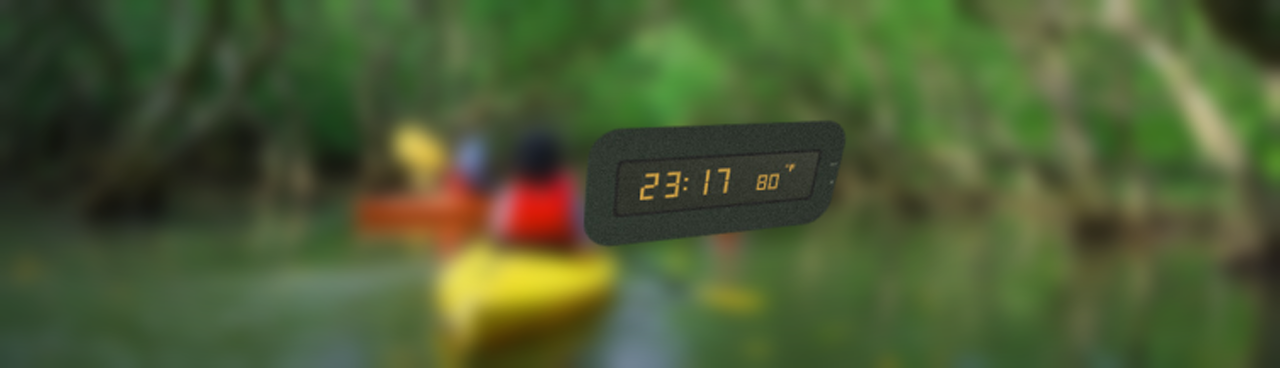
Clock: 23:17
